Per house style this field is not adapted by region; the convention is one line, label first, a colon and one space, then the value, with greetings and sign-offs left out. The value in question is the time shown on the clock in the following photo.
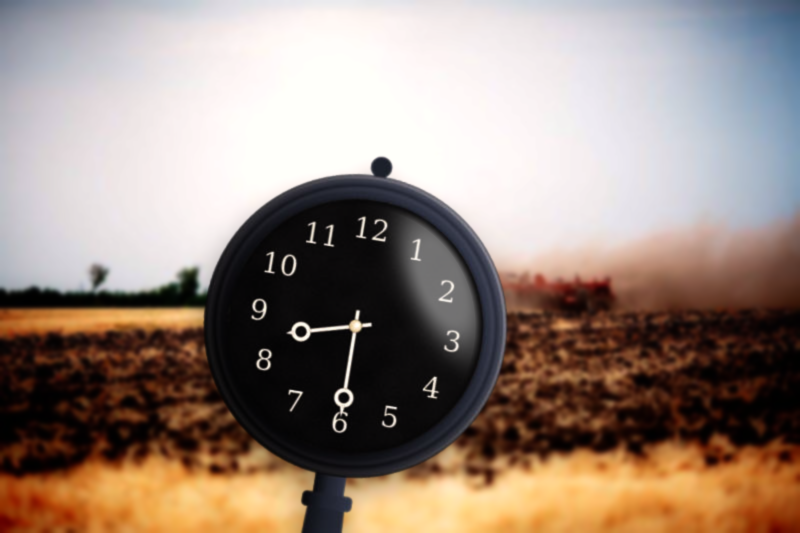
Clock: 8:30
